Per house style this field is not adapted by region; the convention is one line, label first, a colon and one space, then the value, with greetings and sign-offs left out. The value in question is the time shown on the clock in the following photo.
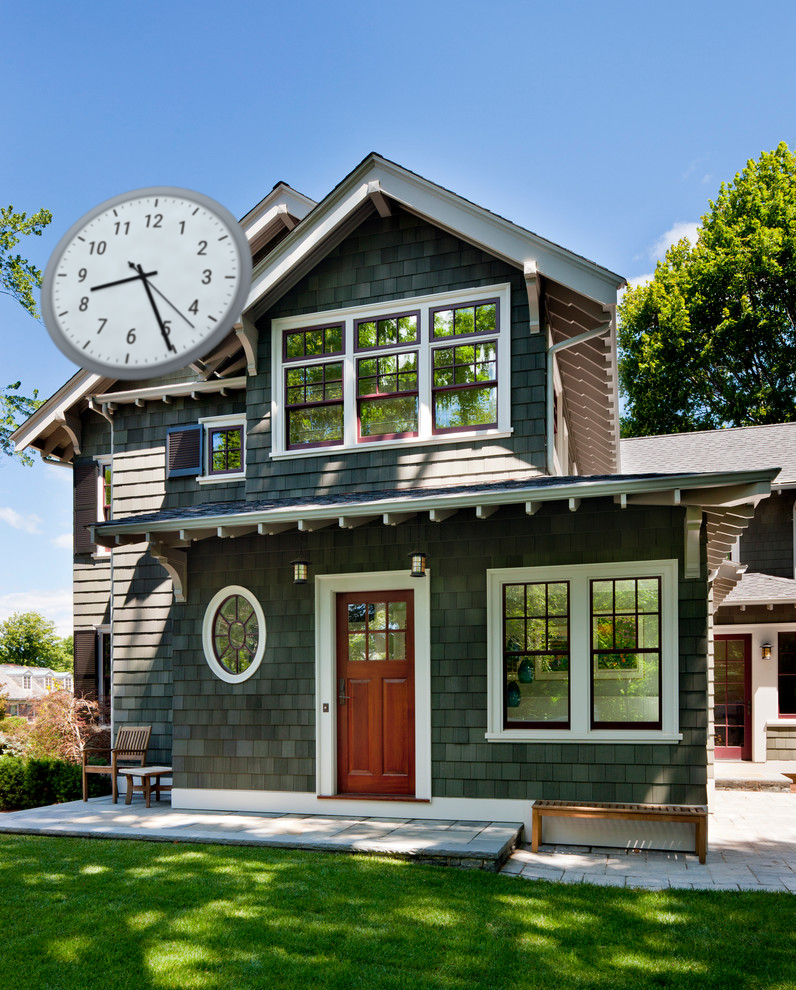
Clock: 8:25:22
